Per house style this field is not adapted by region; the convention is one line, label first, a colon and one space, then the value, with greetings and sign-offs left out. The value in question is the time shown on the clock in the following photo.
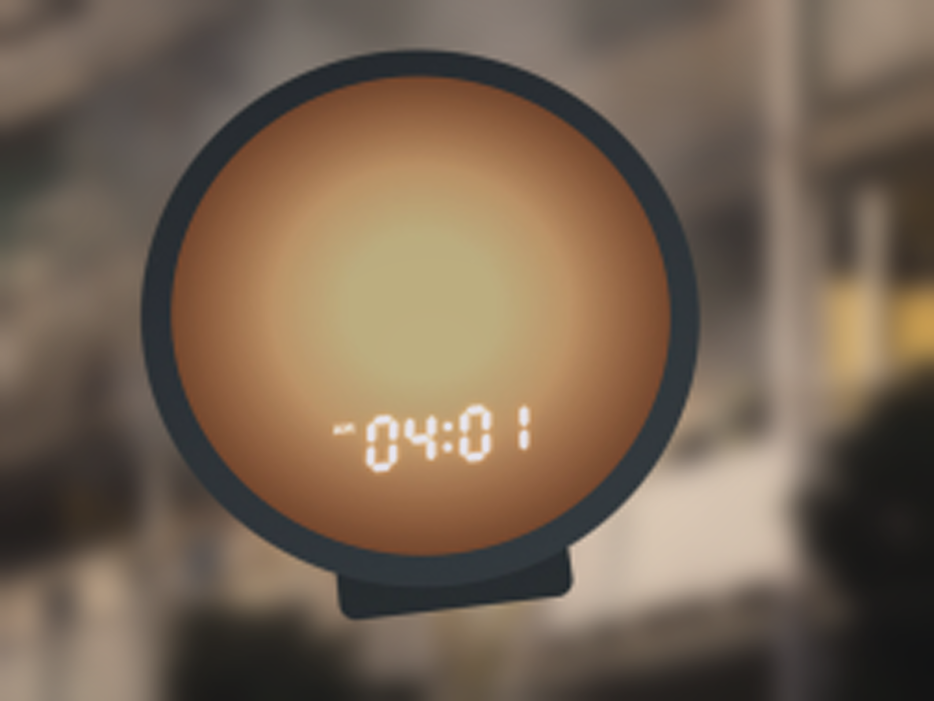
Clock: 4:01
